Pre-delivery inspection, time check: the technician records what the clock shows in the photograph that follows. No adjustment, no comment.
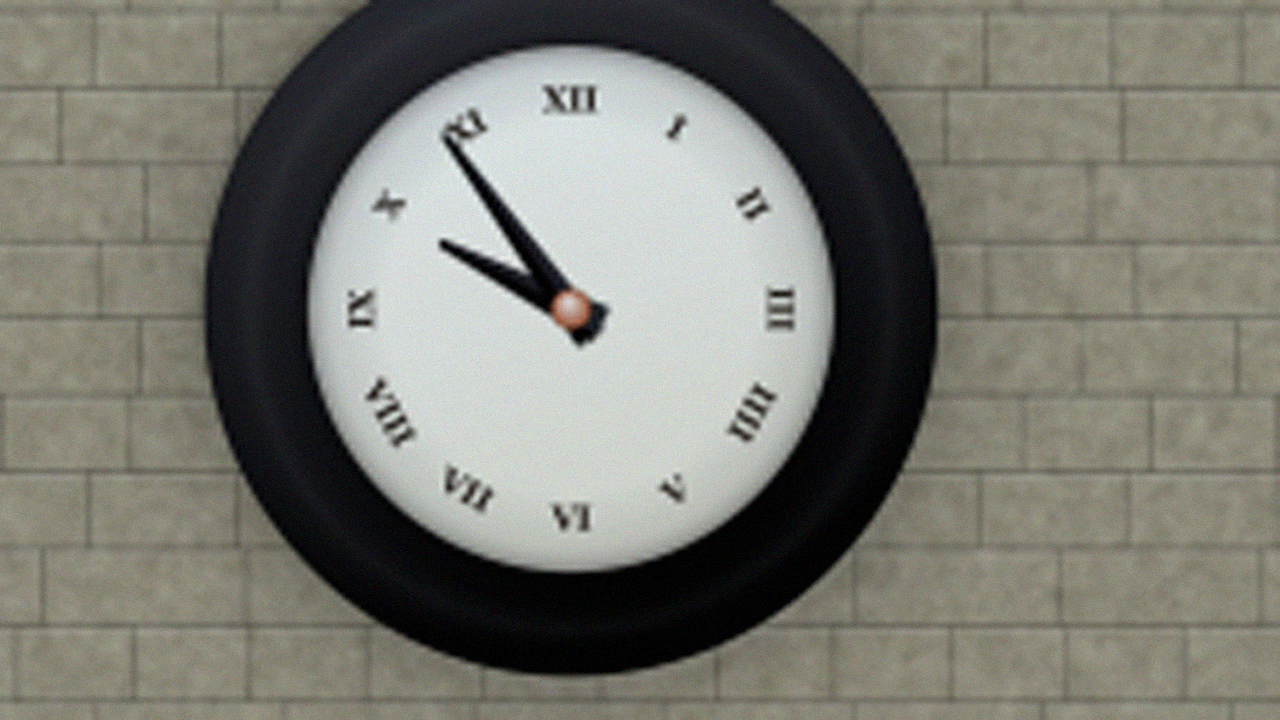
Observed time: 9:54
